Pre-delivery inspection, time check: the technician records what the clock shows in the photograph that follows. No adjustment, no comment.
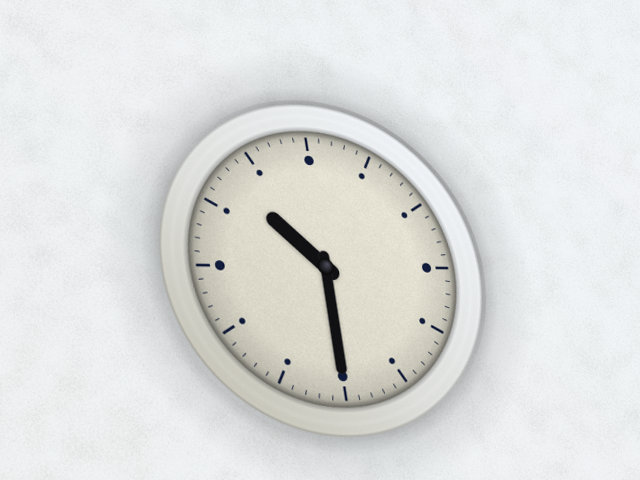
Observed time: 10:30
